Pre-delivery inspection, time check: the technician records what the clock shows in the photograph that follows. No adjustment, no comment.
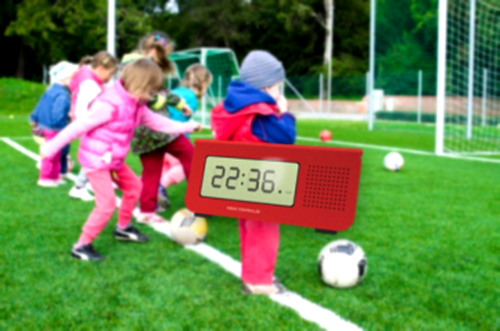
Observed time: 22:36
